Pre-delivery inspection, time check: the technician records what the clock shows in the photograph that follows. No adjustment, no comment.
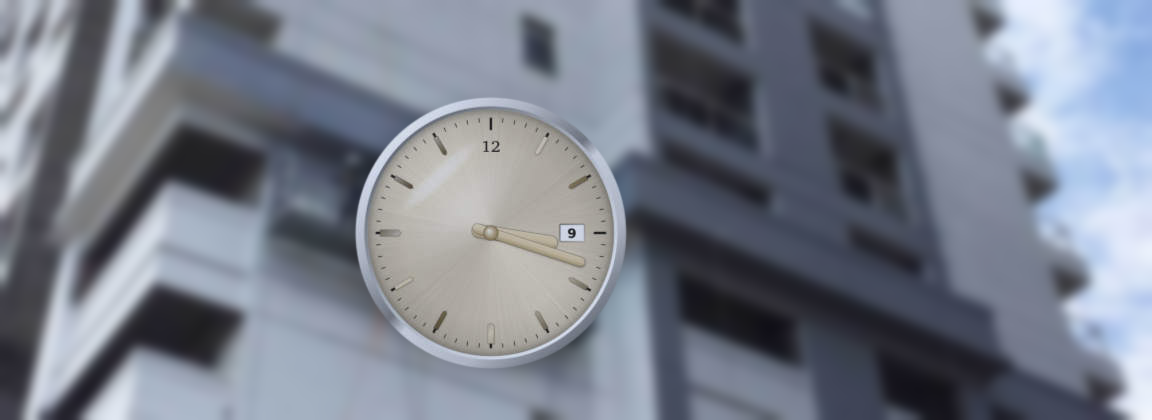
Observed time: 3:18
